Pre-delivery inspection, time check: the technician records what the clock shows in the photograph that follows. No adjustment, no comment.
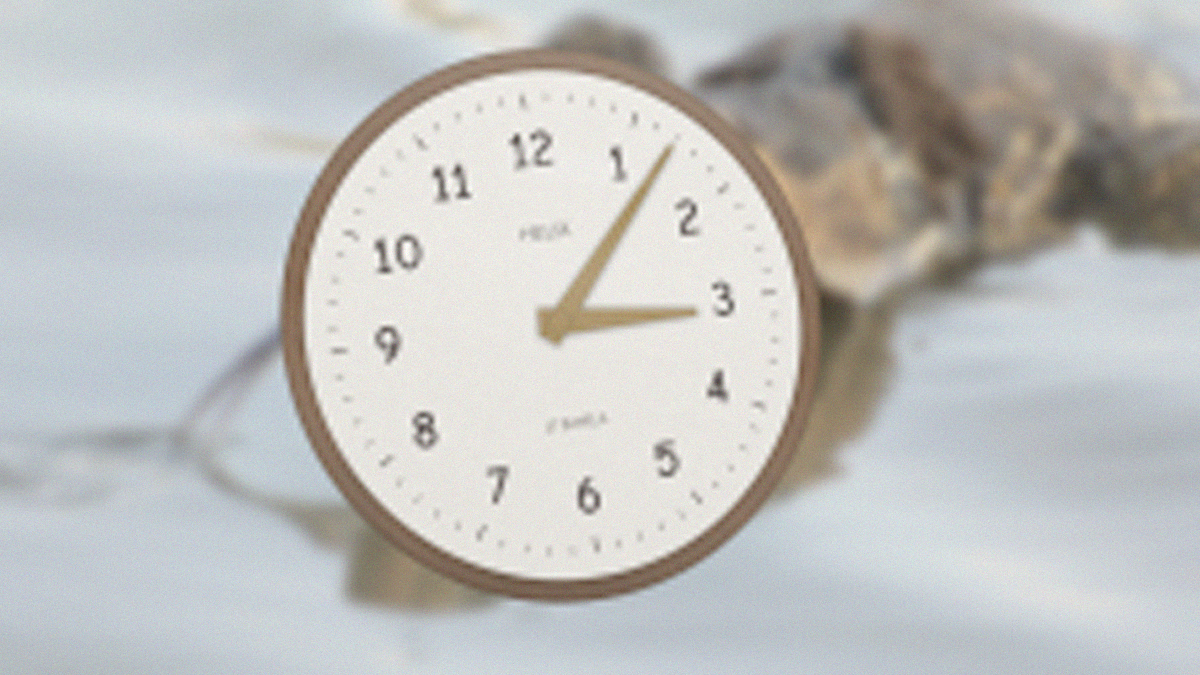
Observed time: 3:07
